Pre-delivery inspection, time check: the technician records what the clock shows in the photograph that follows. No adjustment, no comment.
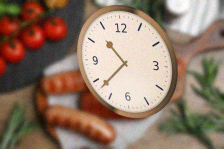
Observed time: 10:38
